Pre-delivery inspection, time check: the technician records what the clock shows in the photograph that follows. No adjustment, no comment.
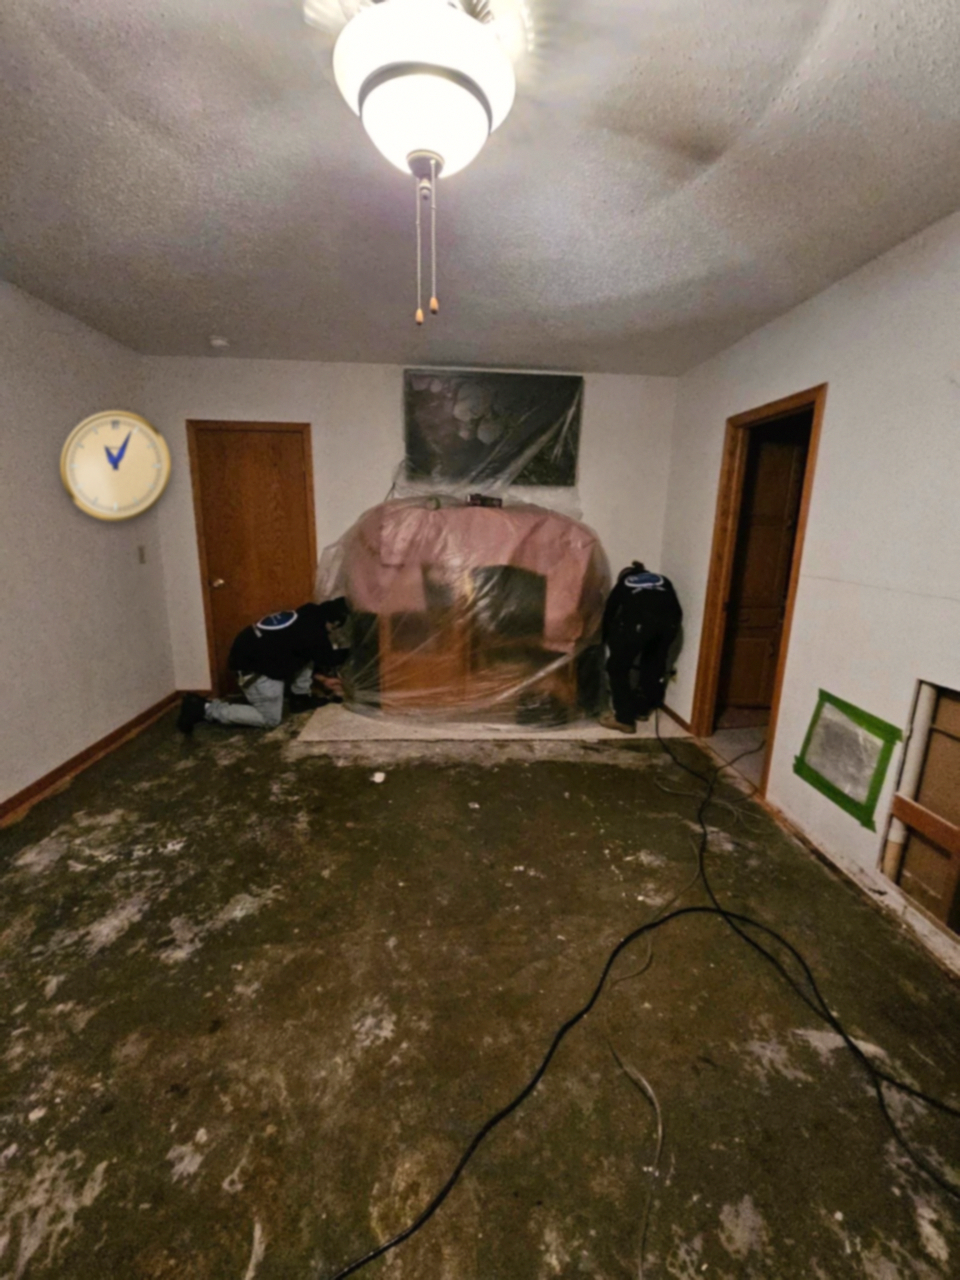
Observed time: 11:04
